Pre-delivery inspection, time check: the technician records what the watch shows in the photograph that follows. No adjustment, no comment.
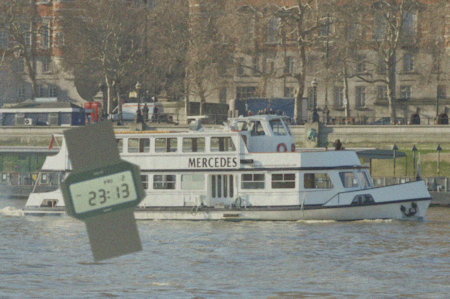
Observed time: 23:13
